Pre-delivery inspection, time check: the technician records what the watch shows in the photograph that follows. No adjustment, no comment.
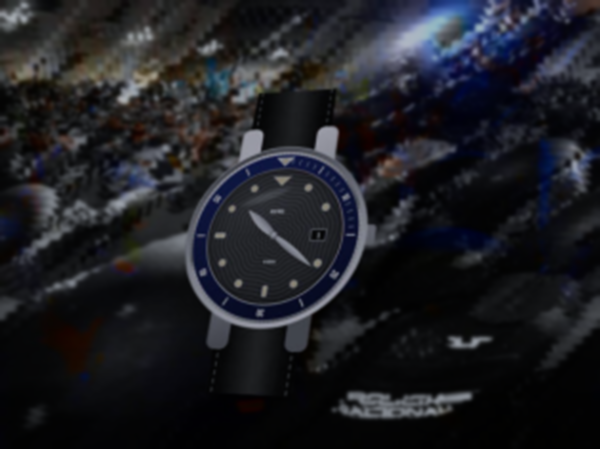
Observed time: 10:21
